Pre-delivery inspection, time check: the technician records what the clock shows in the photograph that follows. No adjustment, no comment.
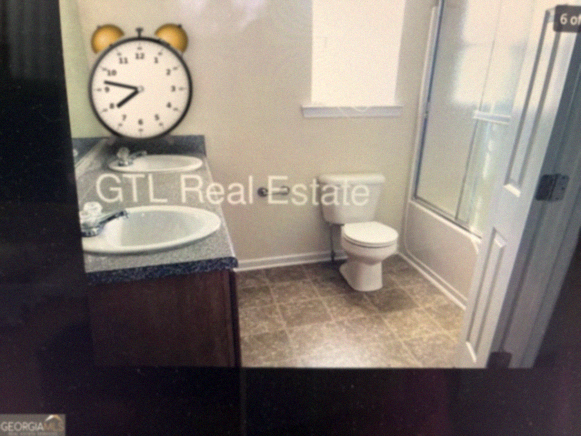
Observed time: 7:47
